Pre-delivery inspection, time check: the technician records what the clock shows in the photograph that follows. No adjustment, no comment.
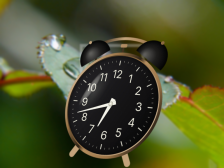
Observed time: 6:42
